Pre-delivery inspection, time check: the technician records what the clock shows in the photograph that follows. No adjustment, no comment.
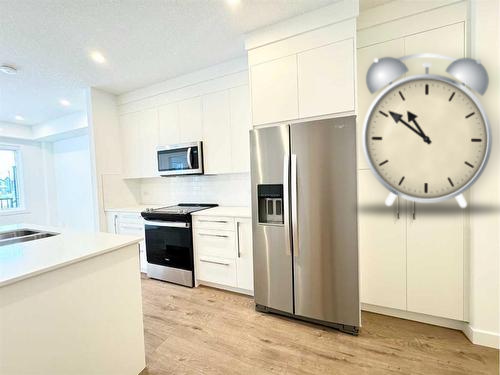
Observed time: 10:51
